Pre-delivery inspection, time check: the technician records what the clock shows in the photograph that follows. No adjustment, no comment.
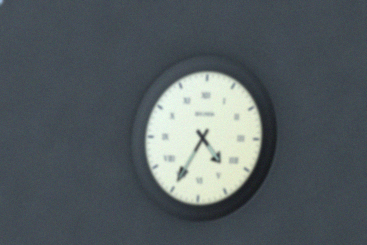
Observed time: 4:35
